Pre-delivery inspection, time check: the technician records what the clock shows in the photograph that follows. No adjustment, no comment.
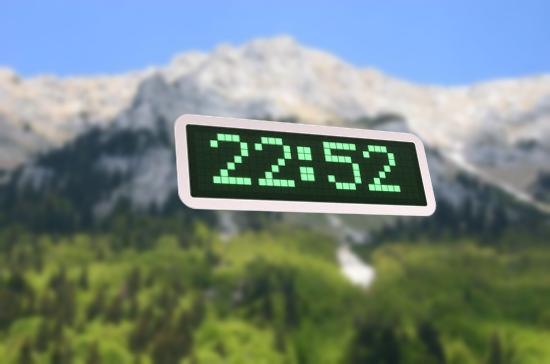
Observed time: 22:52
